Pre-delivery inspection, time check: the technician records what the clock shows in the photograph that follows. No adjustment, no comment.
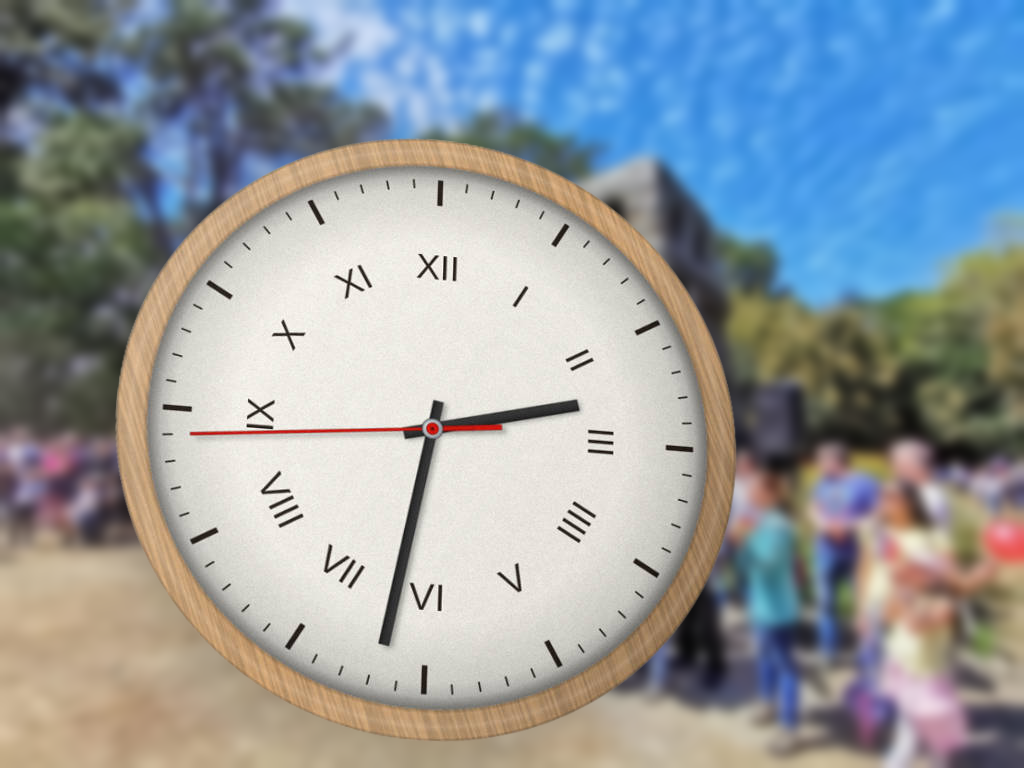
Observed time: 2:31:44
